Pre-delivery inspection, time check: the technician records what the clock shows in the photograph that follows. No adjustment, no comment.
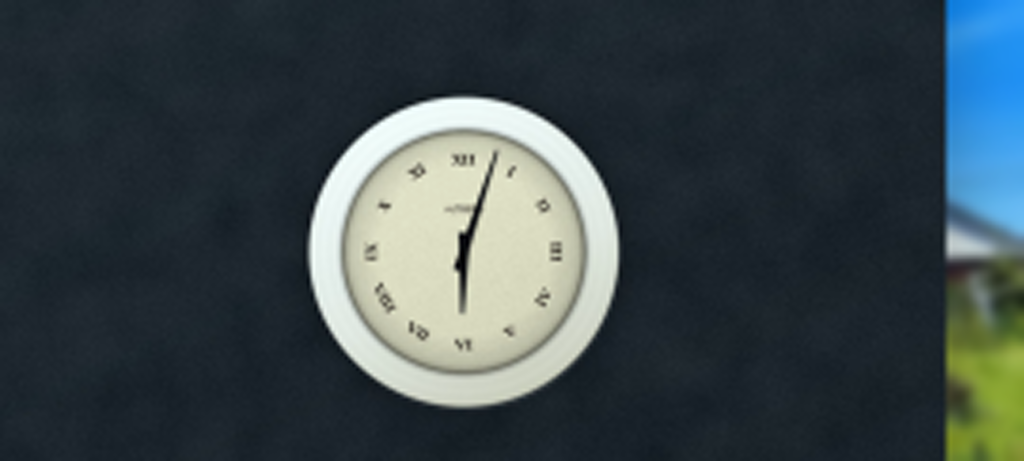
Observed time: 6:03
